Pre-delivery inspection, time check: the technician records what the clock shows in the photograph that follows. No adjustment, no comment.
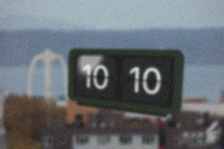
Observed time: 10:10
